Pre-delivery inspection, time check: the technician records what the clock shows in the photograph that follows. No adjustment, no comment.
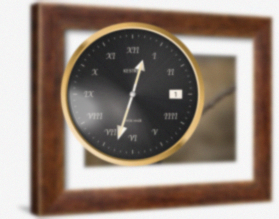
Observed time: 12:33
